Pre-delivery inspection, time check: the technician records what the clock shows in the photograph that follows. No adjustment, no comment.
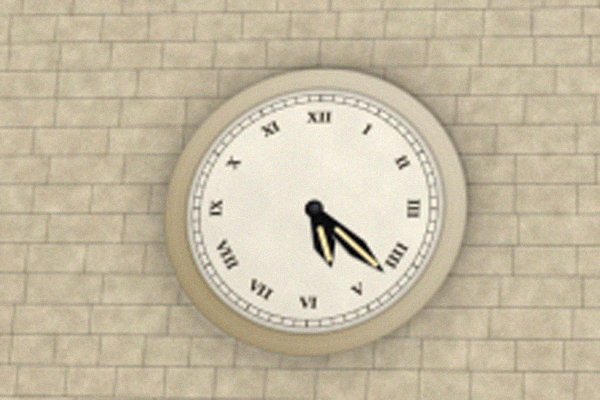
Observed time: 5:22
